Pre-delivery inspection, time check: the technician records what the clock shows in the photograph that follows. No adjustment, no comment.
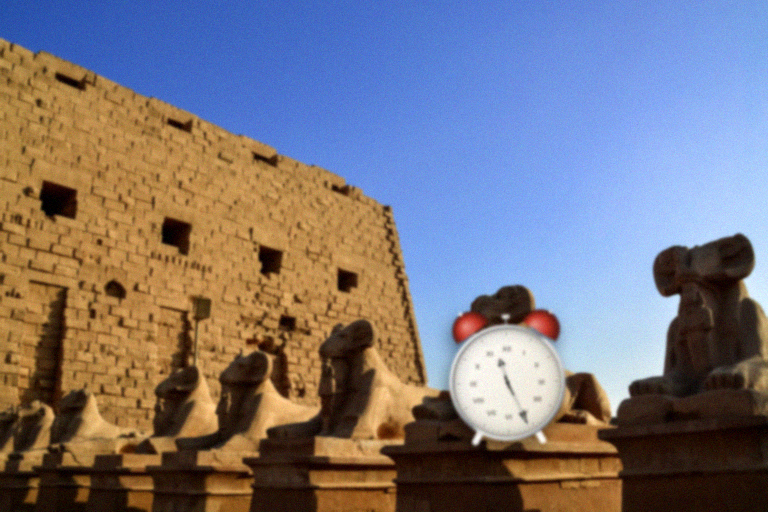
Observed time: 11:26
